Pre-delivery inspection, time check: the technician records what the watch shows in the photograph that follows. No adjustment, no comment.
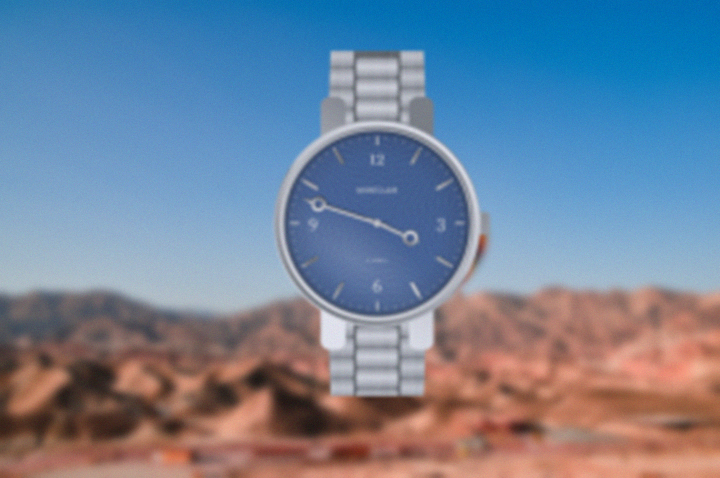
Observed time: 3:48
